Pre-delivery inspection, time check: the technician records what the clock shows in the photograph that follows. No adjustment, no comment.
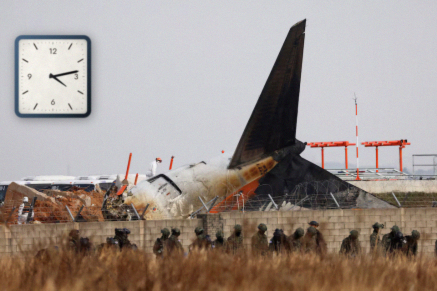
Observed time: 4:13
